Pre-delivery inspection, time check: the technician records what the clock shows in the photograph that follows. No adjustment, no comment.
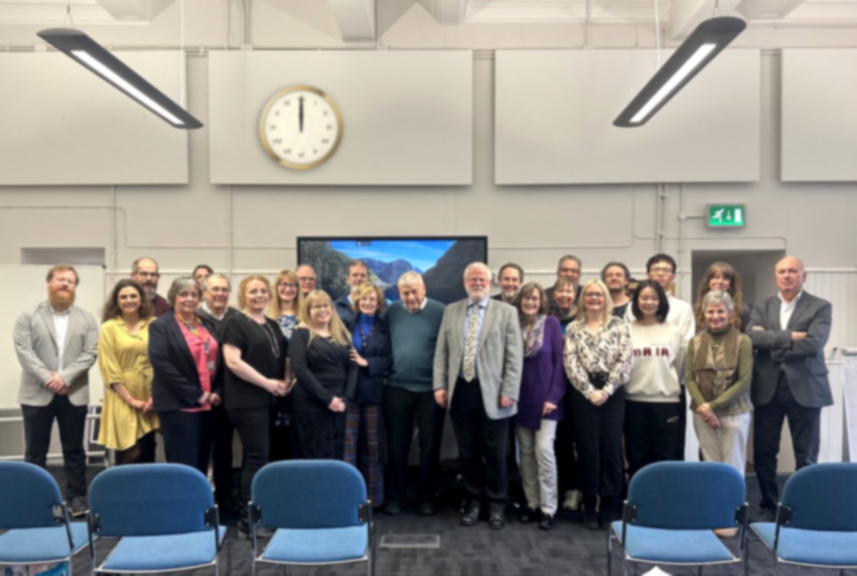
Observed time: 12:00
